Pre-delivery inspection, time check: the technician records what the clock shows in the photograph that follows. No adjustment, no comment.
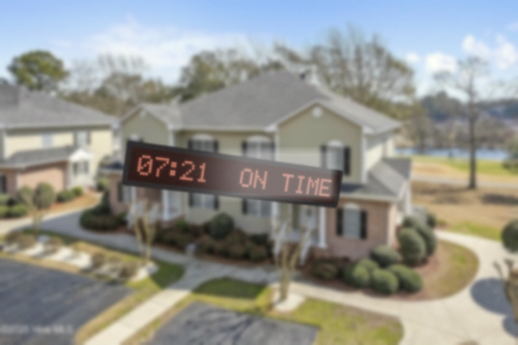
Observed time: 7:21
